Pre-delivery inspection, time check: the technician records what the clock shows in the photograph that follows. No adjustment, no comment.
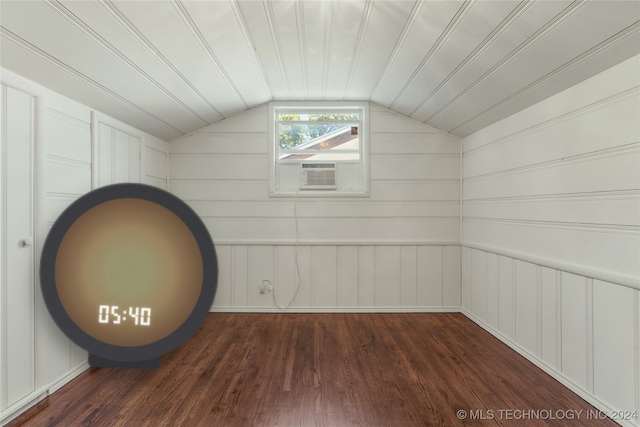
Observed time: 5:40
